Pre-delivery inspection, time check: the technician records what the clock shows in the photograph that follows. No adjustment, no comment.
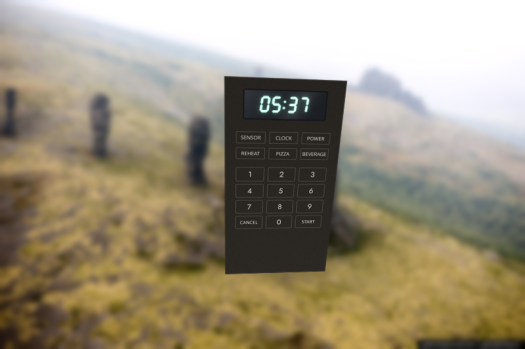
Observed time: 5:37
